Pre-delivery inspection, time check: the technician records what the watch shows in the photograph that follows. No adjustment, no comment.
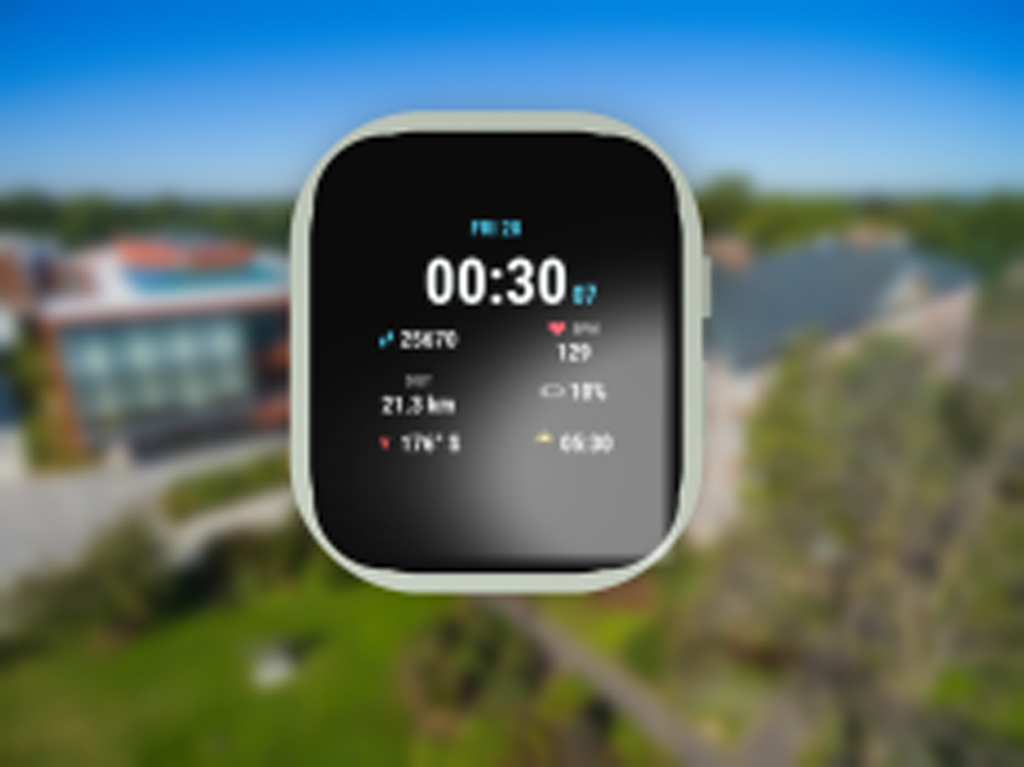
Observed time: 0:30
